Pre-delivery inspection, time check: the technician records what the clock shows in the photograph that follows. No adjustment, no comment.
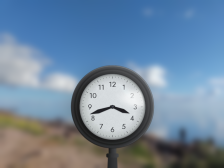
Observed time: 3:42
